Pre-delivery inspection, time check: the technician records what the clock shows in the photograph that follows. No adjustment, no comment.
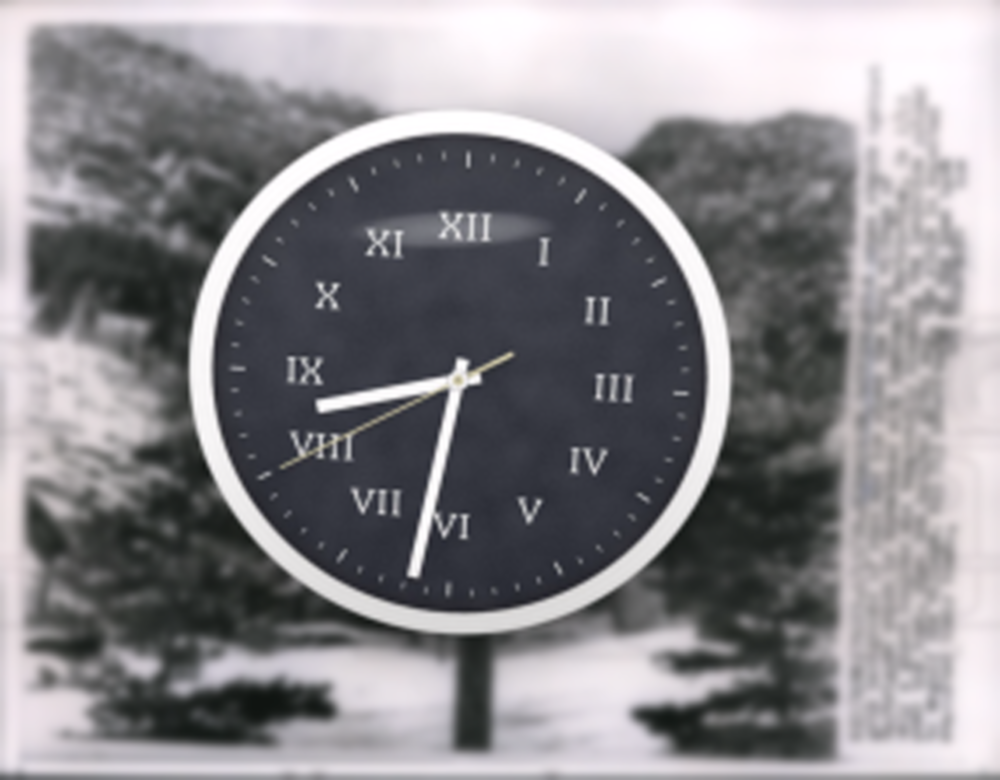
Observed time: 8:31:40
